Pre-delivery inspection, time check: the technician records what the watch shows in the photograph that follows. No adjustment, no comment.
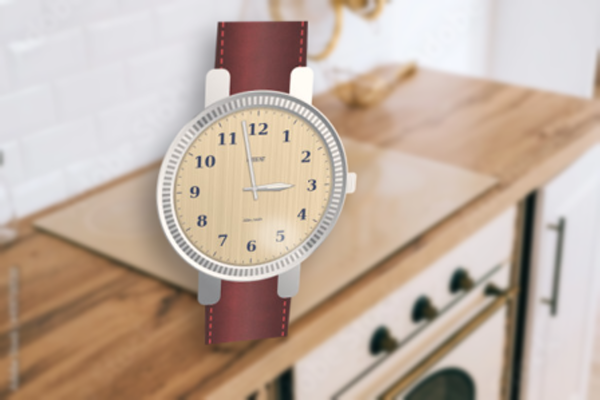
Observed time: 2:58
